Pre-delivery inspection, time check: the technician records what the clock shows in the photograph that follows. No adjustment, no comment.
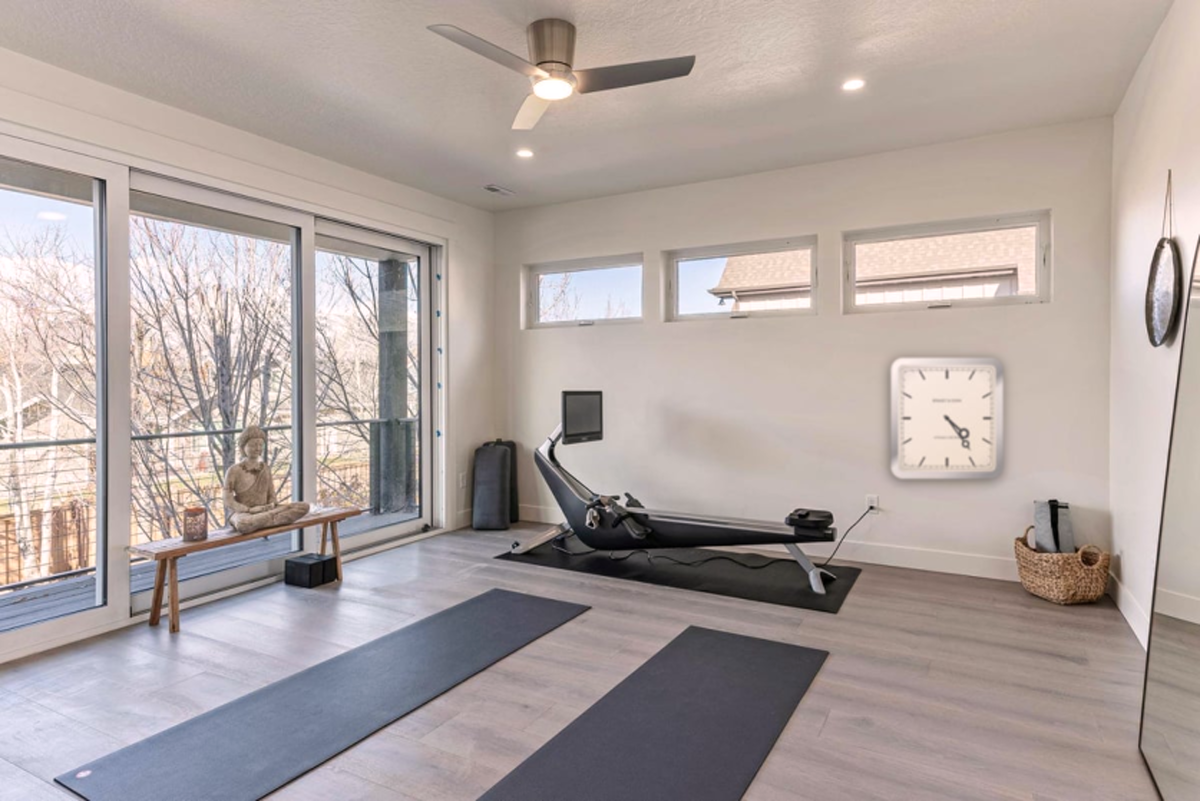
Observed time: 4:24
